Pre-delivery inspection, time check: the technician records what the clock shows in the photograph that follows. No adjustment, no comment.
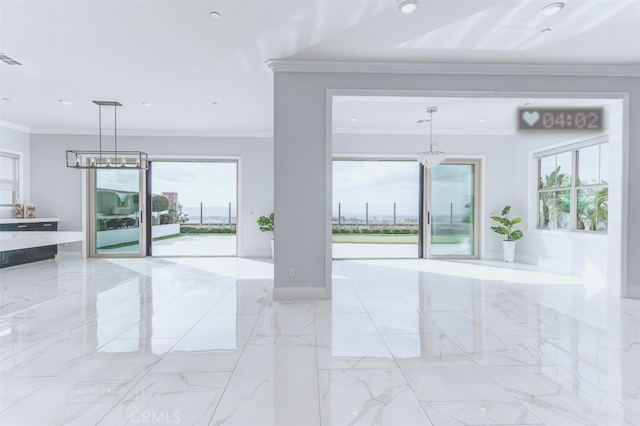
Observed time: 4:02
